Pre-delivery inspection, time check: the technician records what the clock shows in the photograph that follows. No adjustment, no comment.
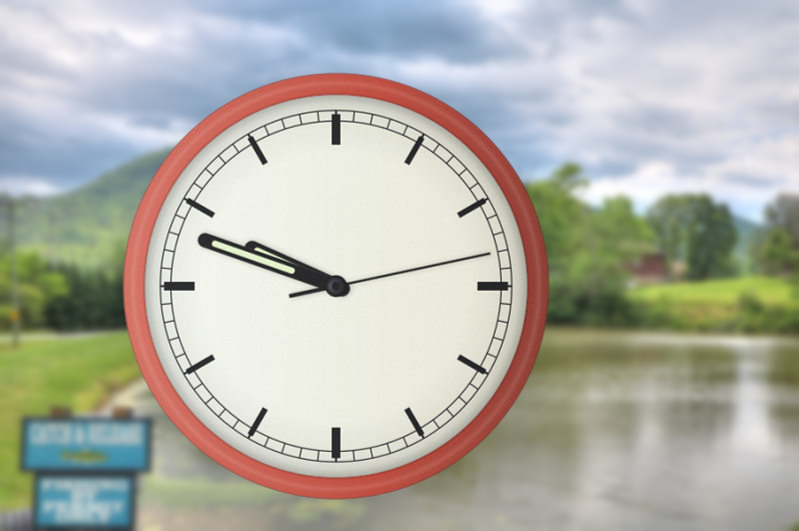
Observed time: 9:48:13
